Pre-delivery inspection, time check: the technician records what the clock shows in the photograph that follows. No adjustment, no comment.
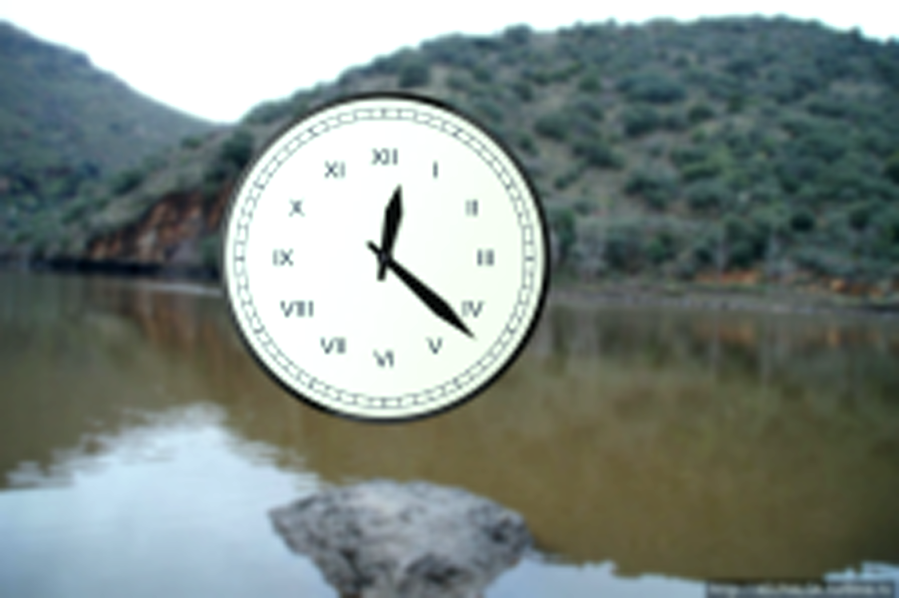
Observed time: 12:22
